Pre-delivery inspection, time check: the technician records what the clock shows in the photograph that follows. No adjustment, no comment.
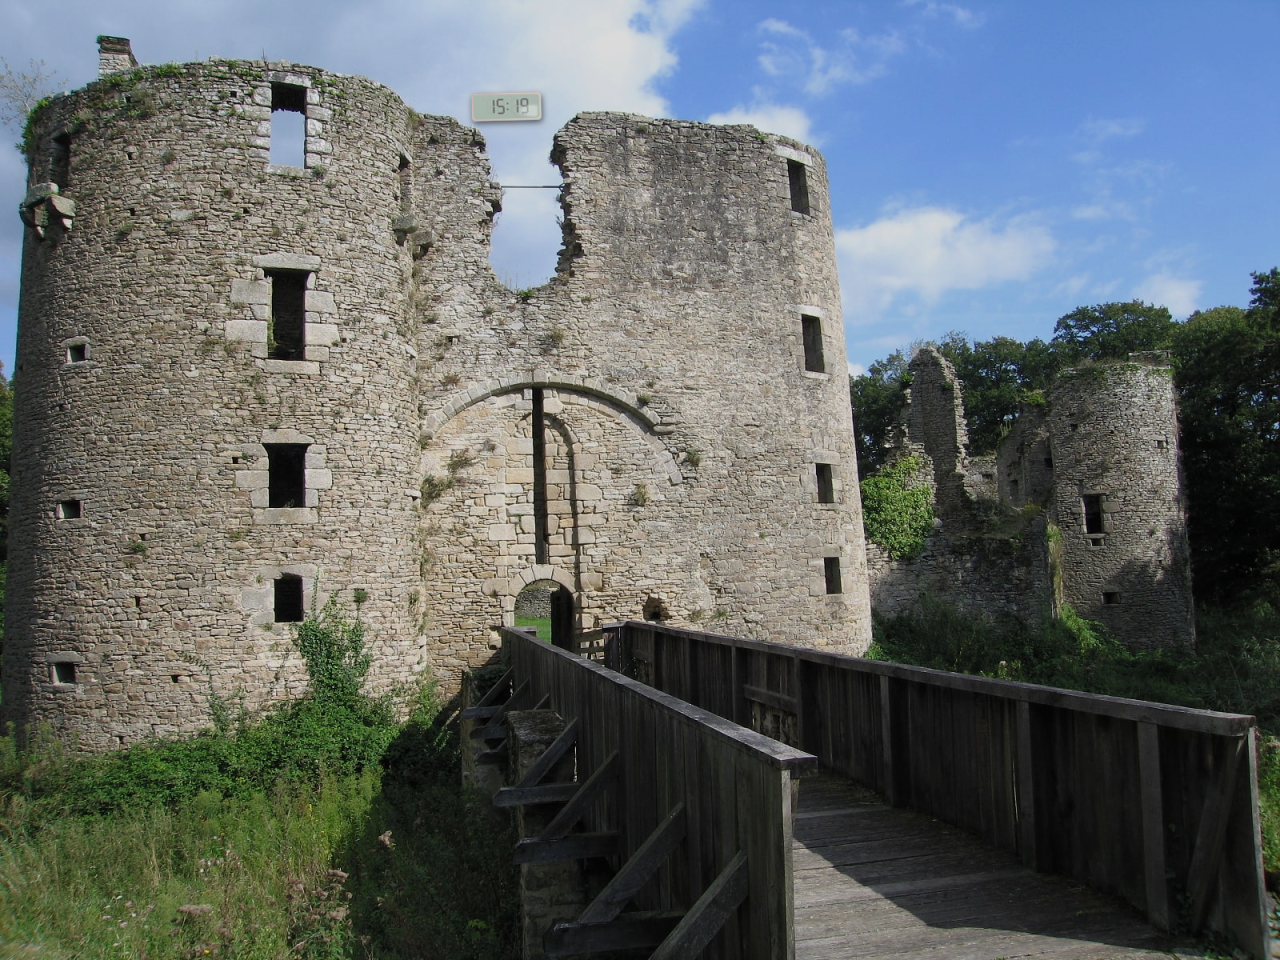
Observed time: 15:19
